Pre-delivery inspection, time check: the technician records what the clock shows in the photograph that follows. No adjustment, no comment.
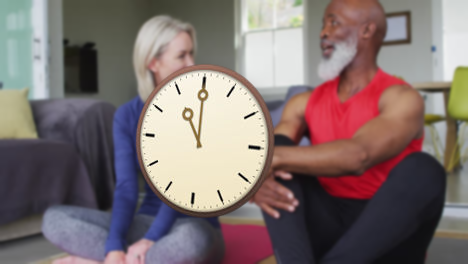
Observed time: 11:00
